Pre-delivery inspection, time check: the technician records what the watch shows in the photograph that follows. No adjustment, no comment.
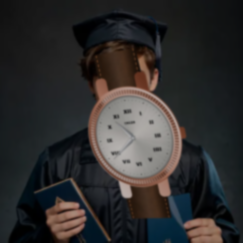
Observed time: 10:39
